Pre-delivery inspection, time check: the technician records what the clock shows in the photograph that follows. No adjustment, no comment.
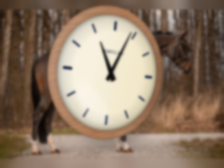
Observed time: 11:04
